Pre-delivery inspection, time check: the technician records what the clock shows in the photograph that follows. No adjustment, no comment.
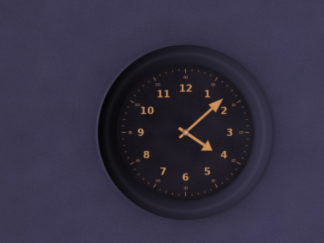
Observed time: 4:08
